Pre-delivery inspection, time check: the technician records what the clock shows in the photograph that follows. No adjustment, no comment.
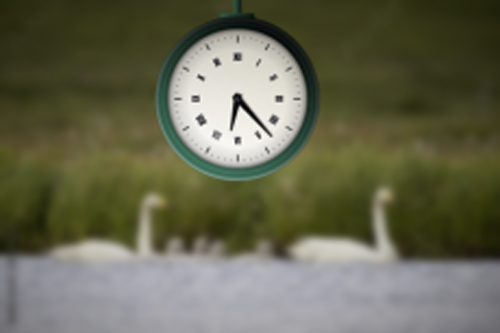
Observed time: 6:23
